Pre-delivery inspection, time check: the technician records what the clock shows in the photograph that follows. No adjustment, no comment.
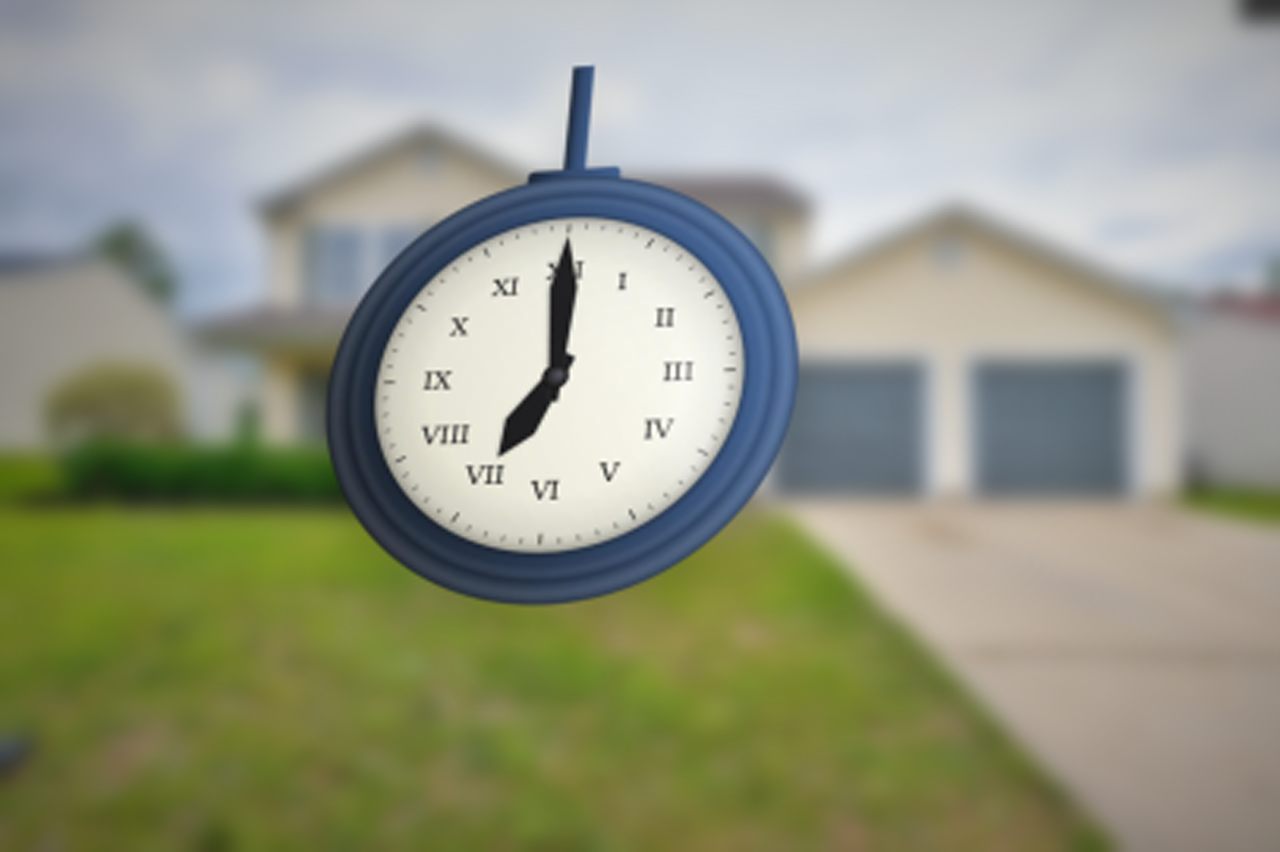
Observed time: 7:00
